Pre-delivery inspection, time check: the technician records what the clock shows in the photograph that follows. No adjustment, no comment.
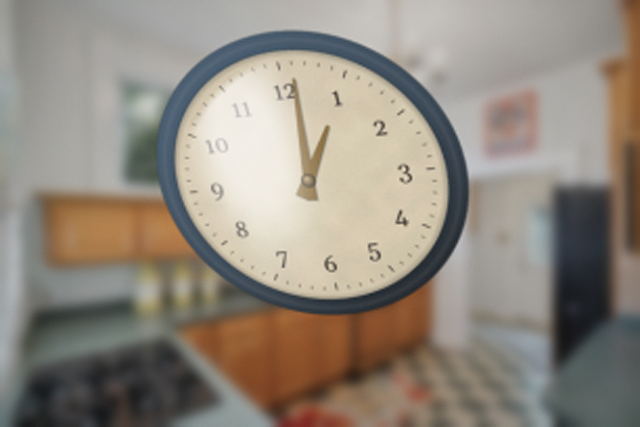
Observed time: 1:01
